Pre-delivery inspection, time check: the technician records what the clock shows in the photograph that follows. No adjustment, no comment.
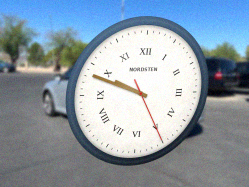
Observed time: 9:48:25
